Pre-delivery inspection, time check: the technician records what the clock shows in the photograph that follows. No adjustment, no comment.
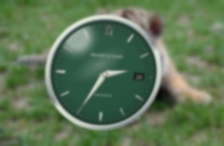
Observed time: 2:35
